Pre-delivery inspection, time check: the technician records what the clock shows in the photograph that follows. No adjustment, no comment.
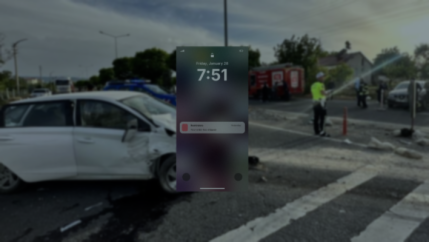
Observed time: 7:51
